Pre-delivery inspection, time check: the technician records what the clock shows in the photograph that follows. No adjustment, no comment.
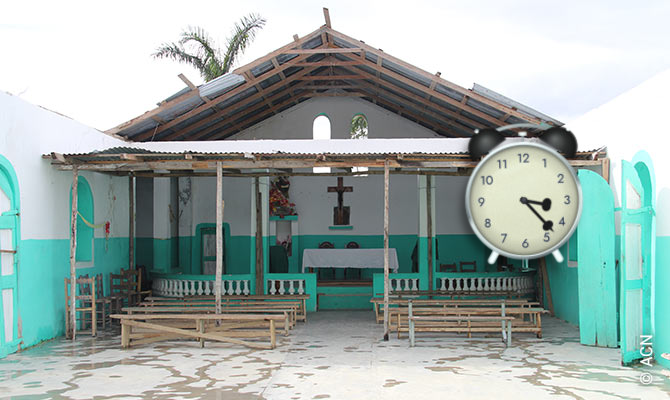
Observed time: 3:23
